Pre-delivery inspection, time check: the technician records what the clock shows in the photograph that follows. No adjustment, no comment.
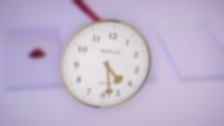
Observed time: 4:28
